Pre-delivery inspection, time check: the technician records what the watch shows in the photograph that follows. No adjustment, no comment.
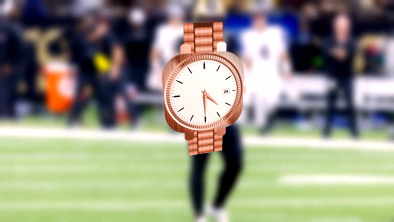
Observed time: 4:30
